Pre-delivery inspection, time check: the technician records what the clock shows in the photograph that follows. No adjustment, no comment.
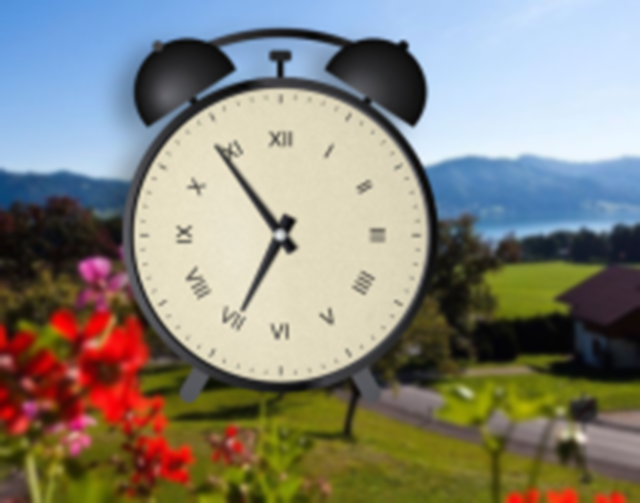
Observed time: 6:54
